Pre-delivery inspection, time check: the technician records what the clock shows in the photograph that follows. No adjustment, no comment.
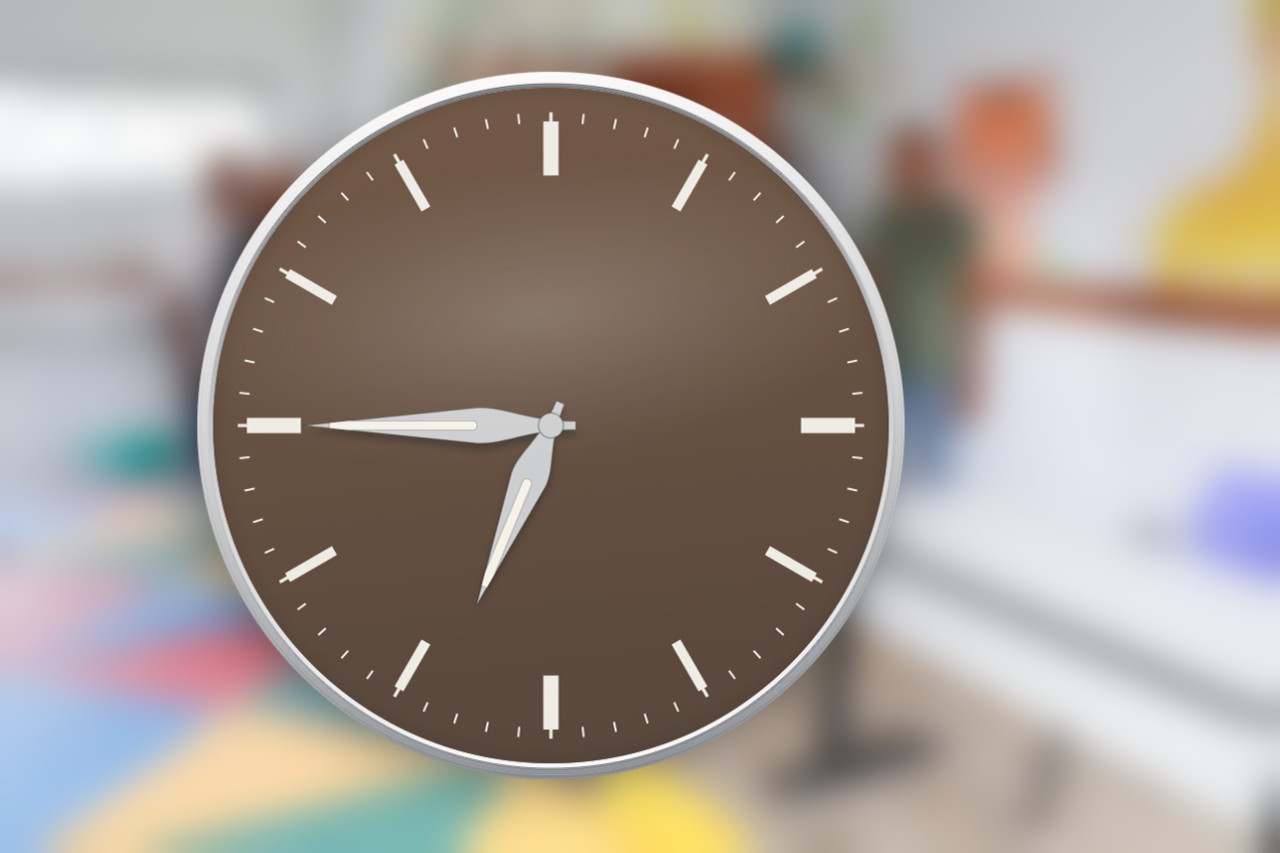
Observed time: 6:45
